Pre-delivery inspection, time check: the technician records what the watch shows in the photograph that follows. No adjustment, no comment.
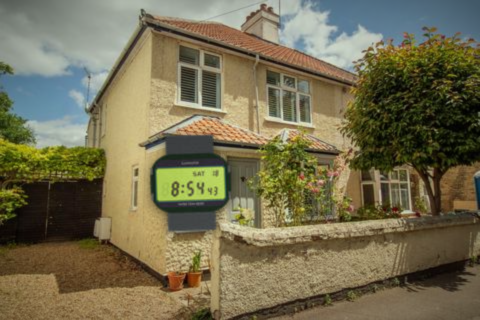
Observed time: 8:54
